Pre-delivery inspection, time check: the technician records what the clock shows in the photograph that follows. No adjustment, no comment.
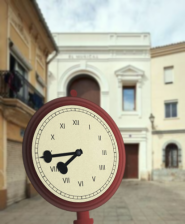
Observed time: 7:44
